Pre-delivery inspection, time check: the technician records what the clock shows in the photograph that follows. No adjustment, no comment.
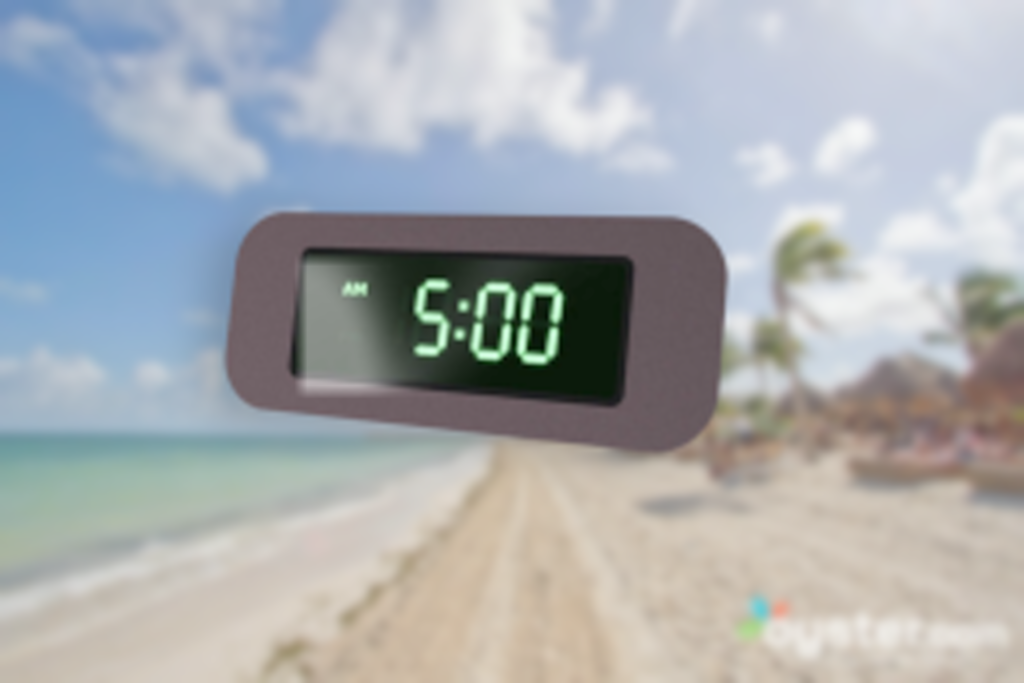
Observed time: 5:00
